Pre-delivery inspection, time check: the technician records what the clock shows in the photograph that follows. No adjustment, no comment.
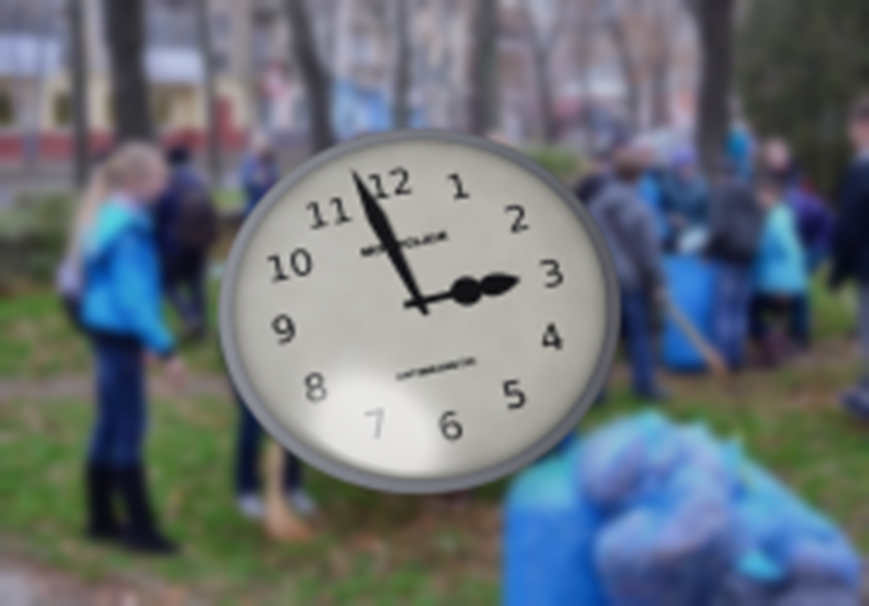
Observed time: 2:58
